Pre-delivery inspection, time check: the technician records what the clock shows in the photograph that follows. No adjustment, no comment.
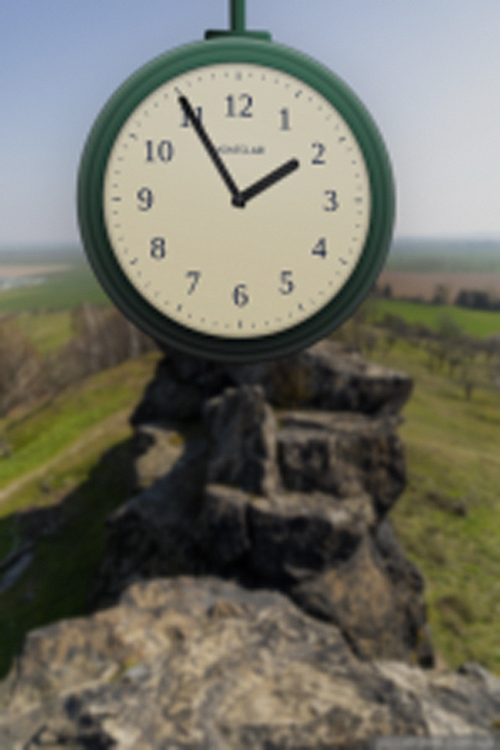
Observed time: 1:55
